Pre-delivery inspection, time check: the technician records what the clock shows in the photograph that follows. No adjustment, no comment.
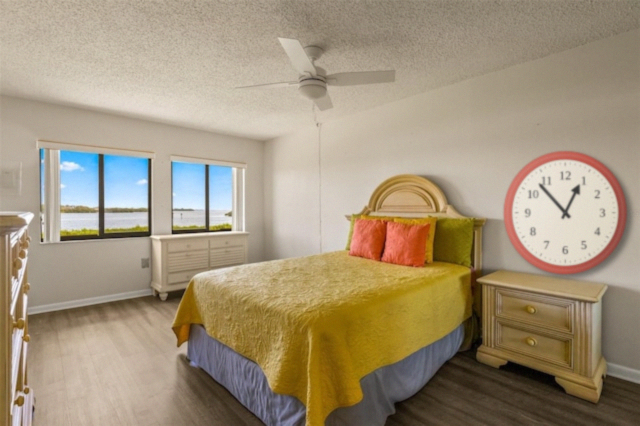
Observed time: 12:53
